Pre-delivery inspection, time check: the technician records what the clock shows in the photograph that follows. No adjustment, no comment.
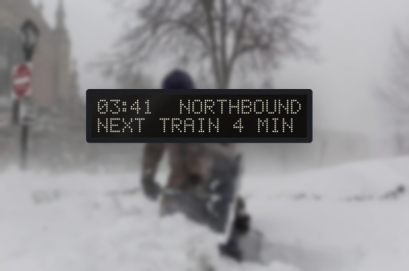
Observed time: 3:41
